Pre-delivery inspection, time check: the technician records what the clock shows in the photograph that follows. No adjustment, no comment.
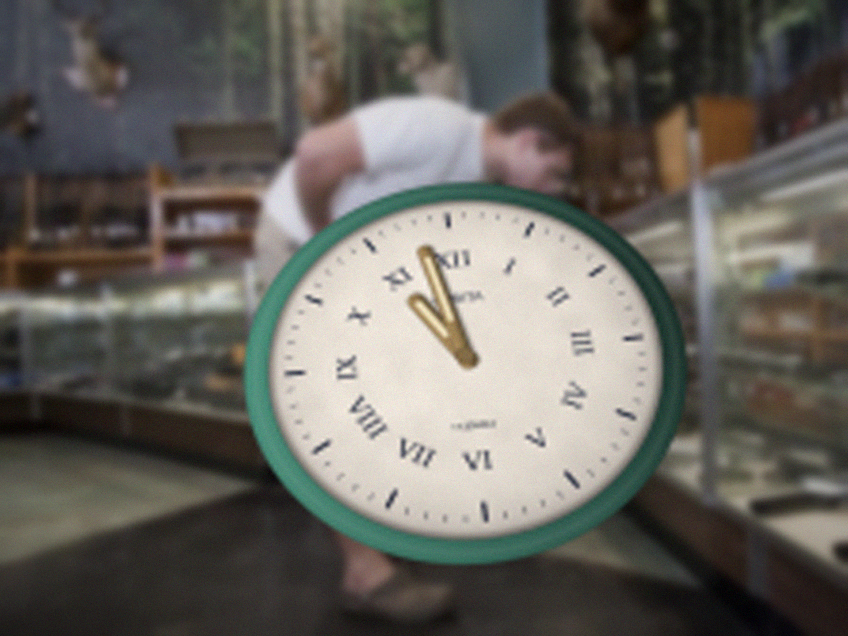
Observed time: 10:58
